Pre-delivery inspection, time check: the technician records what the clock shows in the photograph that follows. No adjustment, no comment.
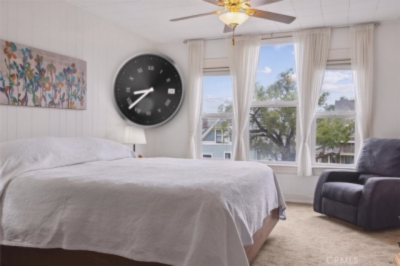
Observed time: 8:38
